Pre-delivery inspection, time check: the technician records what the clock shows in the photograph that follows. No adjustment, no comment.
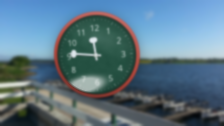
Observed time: 11:46
